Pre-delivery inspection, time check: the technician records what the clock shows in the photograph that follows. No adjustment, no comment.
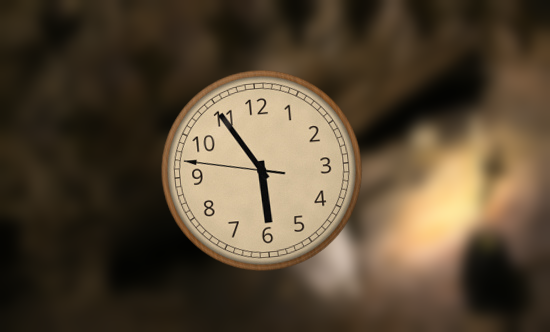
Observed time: 5:54:47
